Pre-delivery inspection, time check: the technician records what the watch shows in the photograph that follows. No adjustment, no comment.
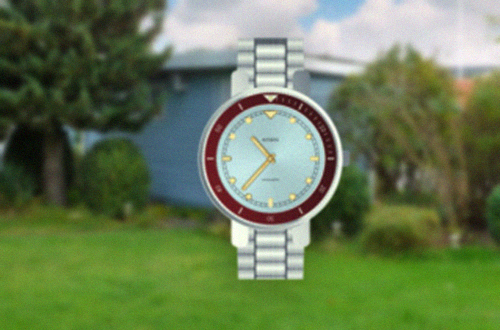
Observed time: 10:37
